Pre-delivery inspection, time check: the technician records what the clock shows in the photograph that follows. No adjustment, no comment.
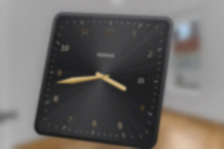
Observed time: 3:43
